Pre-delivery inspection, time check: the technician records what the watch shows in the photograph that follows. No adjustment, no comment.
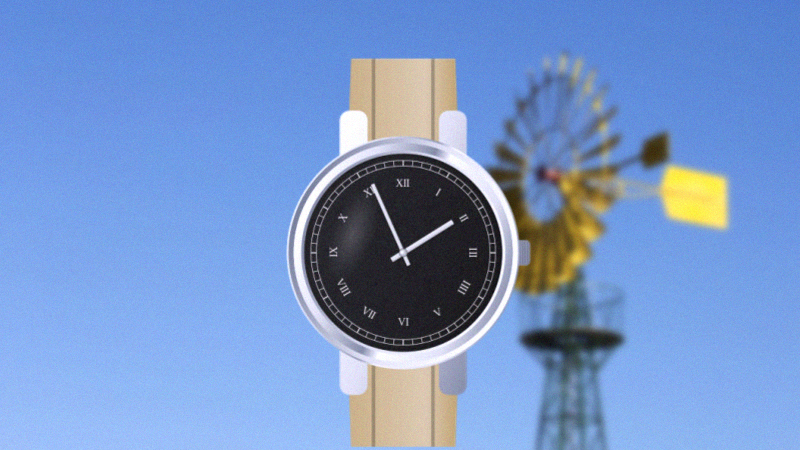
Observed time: 1:56
